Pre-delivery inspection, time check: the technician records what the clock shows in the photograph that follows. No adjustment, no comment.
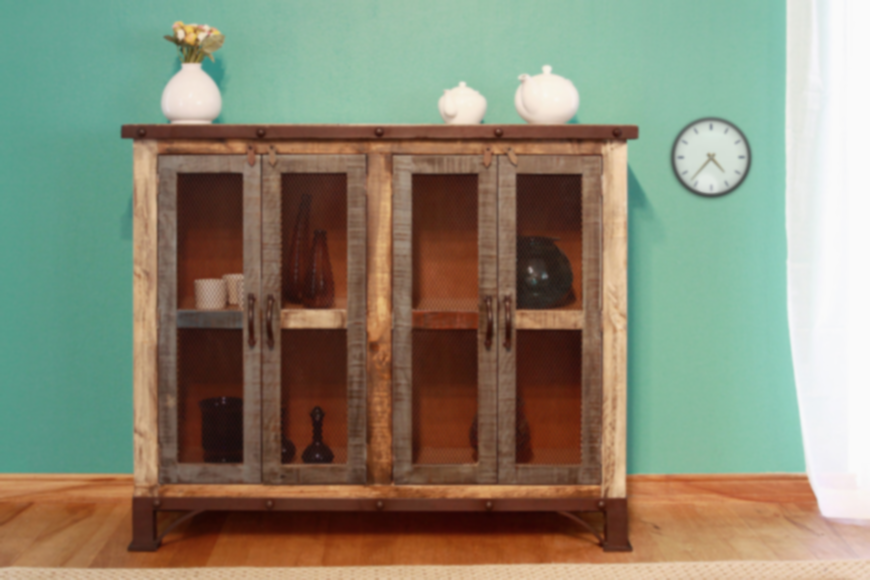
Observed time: 4:37
